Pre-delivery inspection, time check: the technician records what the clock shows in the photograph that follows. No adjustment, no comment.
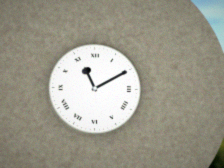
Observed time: 11:10
